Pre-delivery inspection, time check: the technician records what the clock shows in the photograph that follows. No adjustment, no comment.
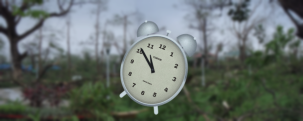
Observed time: 10:51
